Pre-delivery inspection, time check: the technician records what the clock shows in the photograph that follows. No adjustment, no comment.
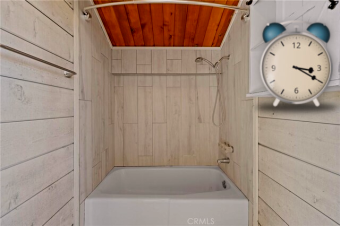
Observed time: 3:20
